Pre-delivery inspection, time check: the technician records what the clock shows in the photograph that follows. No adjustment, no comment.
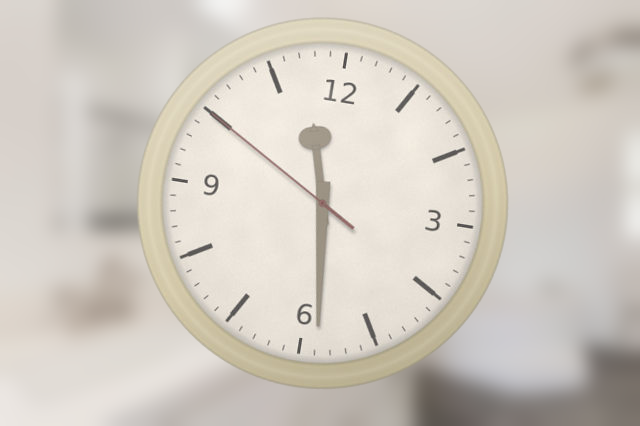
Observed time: 11:28:50
